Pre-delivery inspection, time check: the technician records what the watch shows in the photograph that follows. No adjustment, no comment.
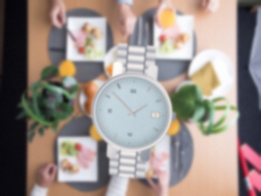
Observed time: 1:52
